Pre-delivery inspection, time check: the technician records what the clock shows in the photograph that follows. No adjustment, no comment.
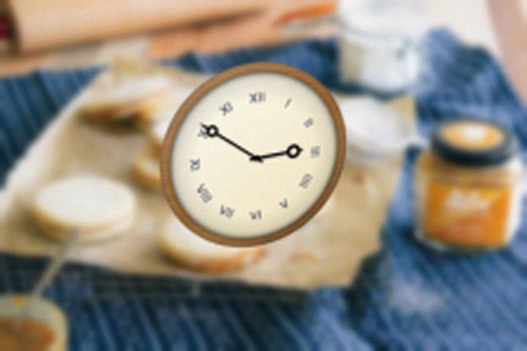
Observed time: 2:51
